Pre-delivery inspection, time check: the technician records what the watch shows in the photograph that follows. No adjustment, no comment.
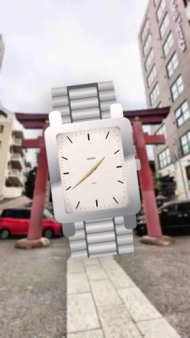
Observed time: 1:39
